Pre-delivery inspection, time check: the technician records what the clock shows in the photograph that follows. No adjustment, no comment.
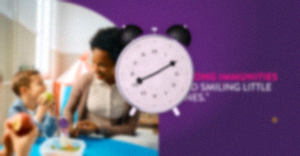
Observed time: 8:10
